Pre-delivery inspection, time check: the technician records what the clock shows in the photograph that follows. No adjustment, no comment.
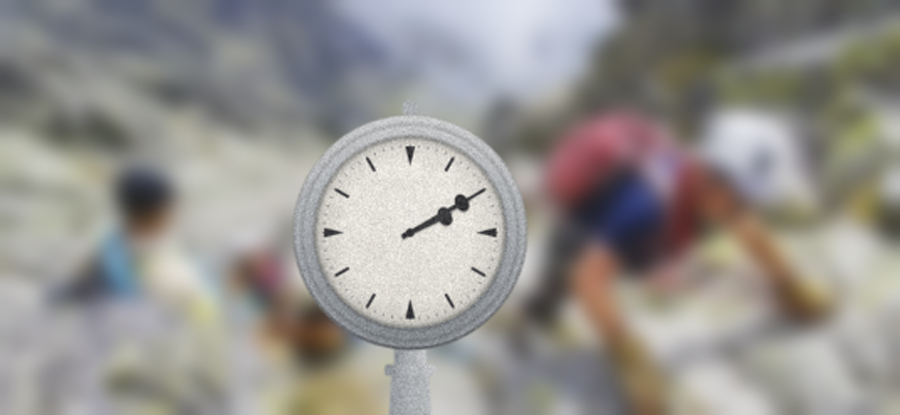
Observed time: 2:10
